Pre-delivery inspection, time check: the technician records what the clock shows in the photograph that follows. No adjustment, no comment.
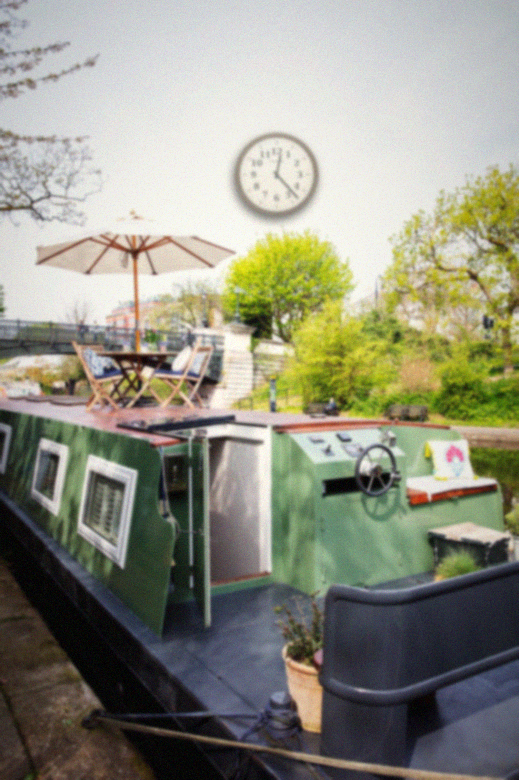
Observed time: 12:23
